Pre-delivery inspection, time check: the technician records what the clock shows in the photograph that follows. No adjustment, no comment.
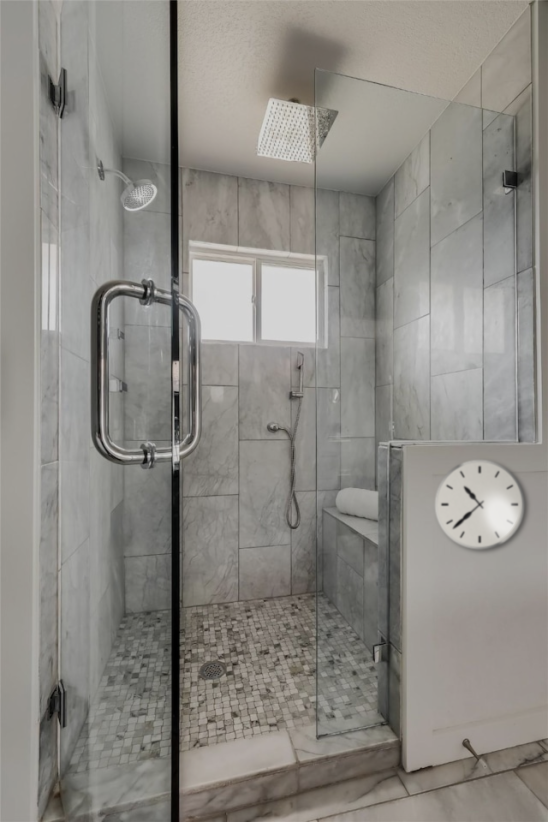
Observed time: 10:38
